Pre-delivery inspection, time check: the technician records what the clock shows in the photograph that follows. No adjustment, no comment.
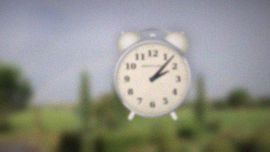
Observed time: 2:07
